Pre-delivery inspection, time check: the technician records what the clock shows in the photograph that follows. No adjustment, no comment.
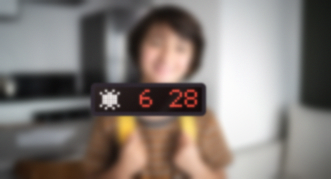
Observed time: 6:28
